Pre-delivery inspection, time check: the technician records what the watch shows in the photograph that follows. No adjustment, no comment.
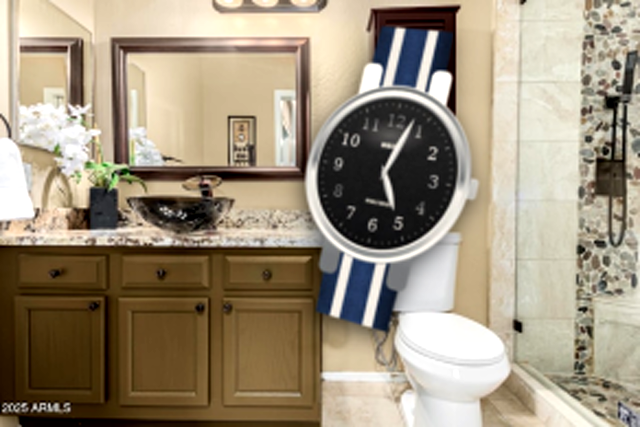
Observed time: 5:03
